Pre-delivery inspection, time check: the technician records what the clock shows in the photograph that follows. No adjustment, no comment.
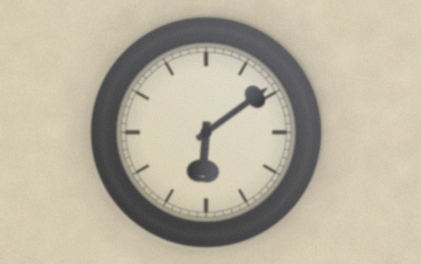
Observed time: 6:09
